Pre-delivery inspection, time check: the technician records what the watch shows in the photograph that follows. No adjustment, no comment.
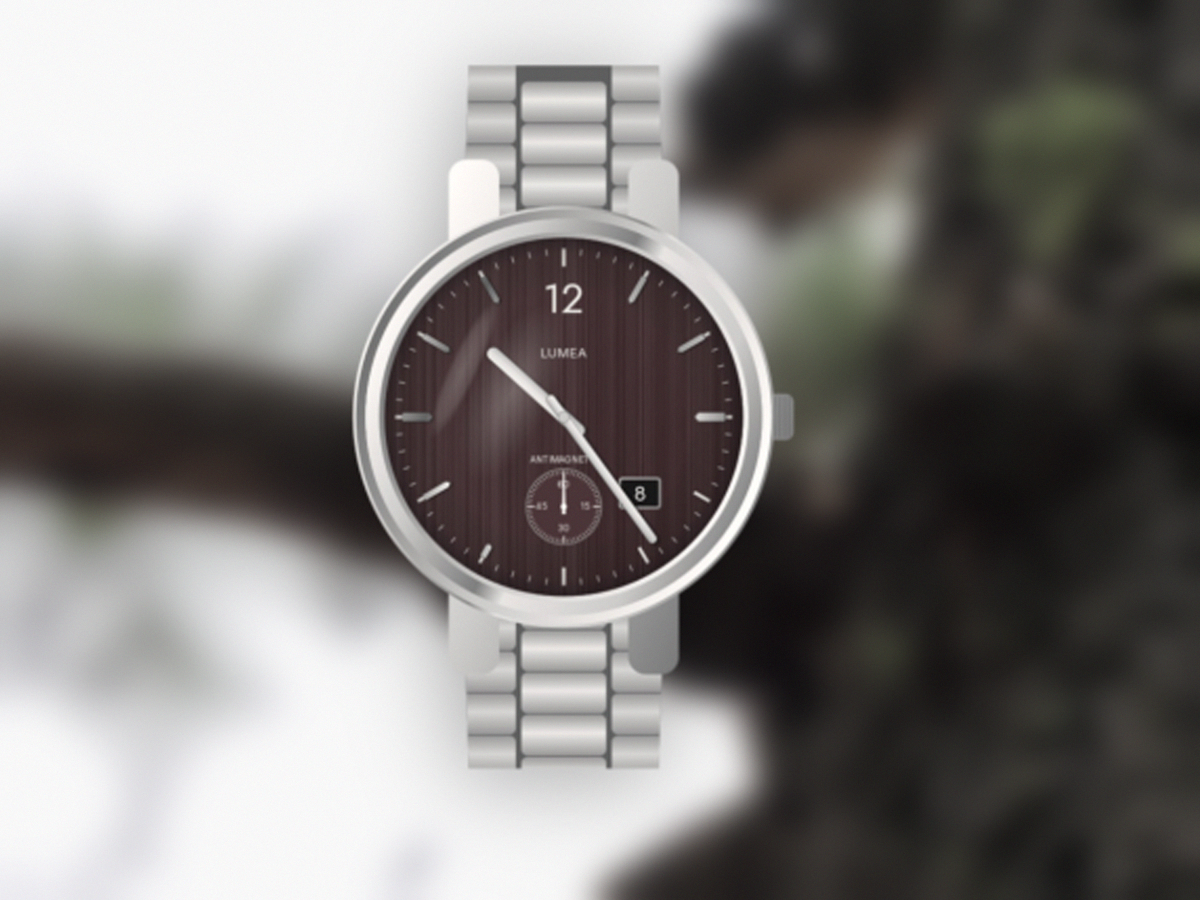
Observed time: 10:24
